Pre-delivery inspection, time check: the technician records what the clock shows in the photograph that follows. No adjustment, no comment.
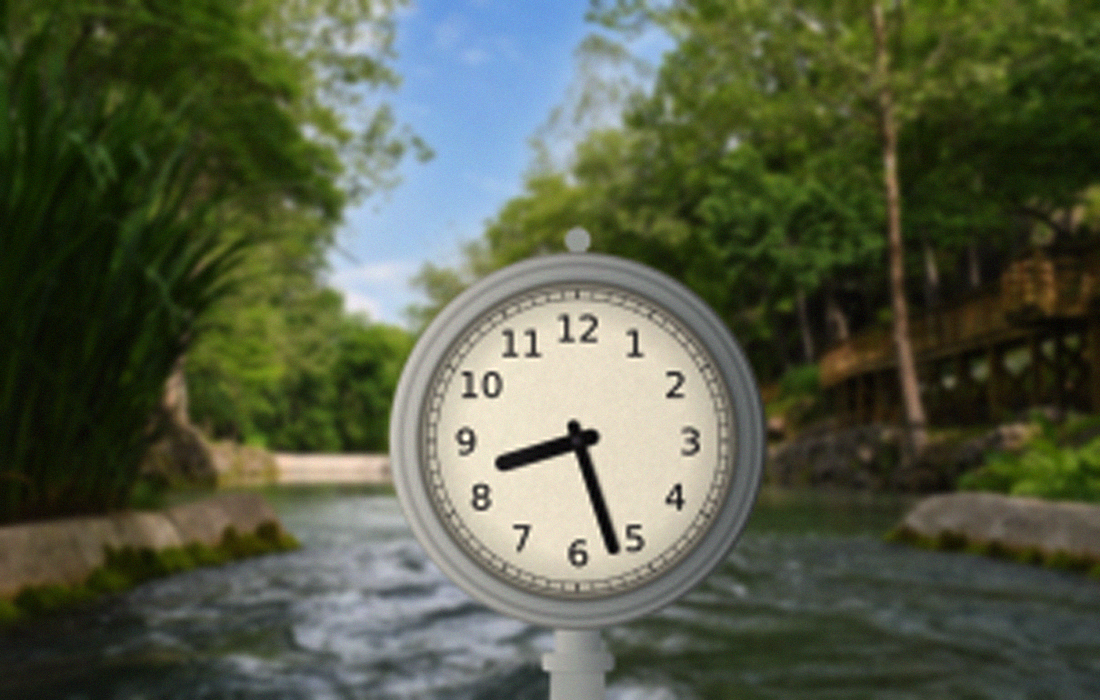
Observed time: 8:27
